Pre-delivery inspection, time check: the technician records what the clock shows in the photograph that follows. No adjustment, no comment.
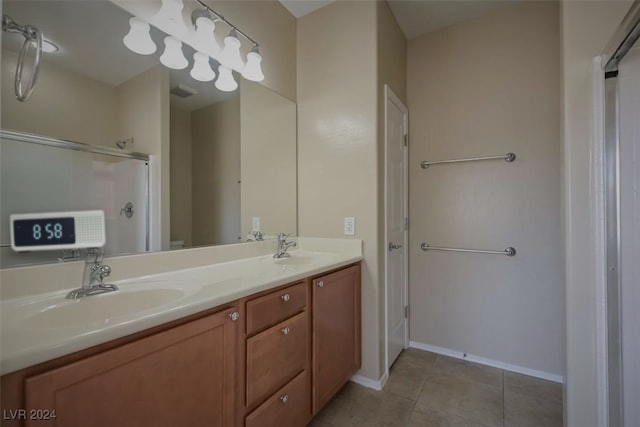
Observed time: 8:58
